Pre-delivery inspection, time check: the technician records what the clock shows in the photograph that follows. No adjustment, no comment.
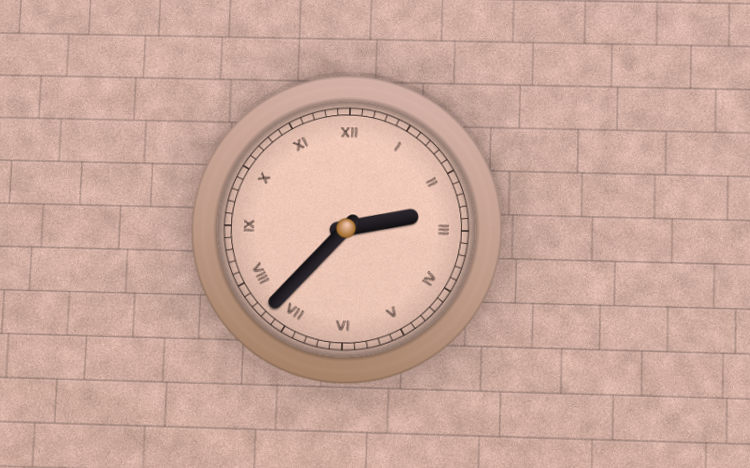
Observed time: 2:37
